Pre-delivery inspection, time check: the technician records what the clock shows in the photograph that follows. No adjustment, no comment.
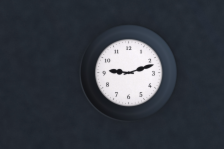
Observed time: 9:12
